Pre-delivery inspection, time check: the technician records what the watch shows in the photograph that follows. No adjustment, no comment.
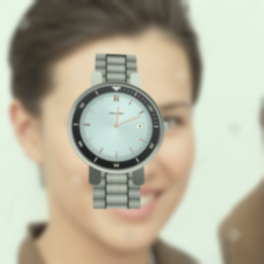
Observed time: 12:11
